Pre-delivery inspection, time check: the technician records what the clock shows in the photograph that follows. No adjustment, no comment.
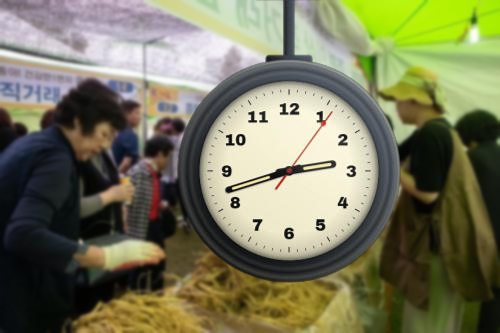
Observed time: 2:42:06
